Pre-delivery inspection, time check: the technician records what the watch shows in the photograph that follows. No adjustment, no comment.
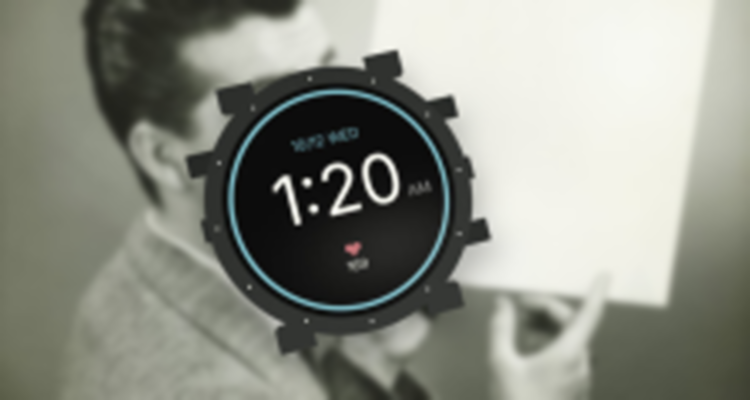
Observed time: 1:20
